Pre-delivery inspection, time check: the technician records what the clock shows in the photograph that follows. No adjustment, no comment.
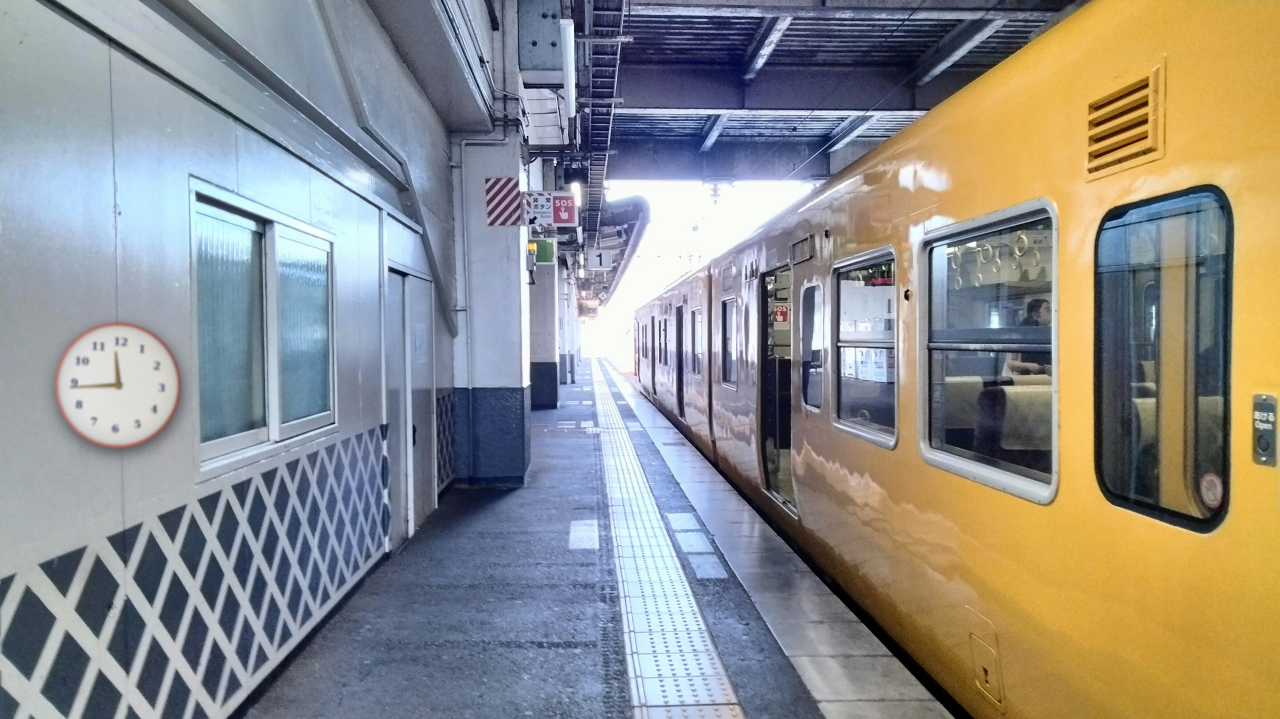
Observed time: 11:44
